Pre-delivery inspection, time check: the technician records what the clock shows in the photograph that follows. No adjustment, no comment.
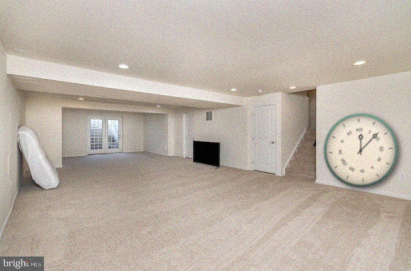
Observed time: 12:08
